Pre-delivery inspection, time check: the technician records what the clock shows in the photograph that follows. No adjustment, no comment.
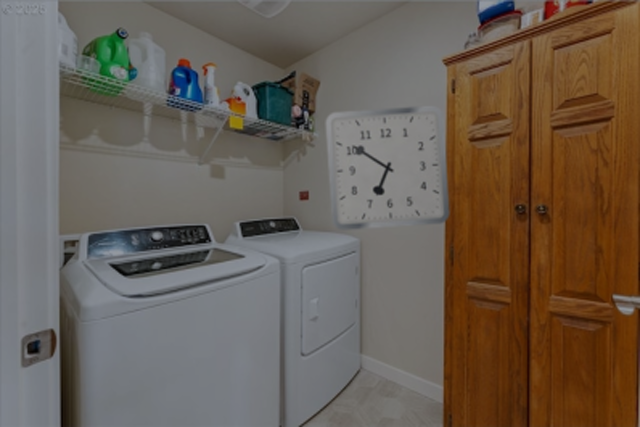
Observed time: 6:51
